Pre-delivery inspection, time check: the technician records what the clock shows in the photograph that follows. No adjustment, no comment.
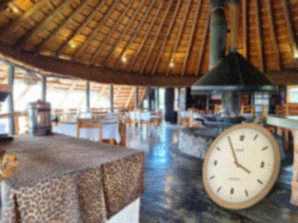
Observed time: 3:55
